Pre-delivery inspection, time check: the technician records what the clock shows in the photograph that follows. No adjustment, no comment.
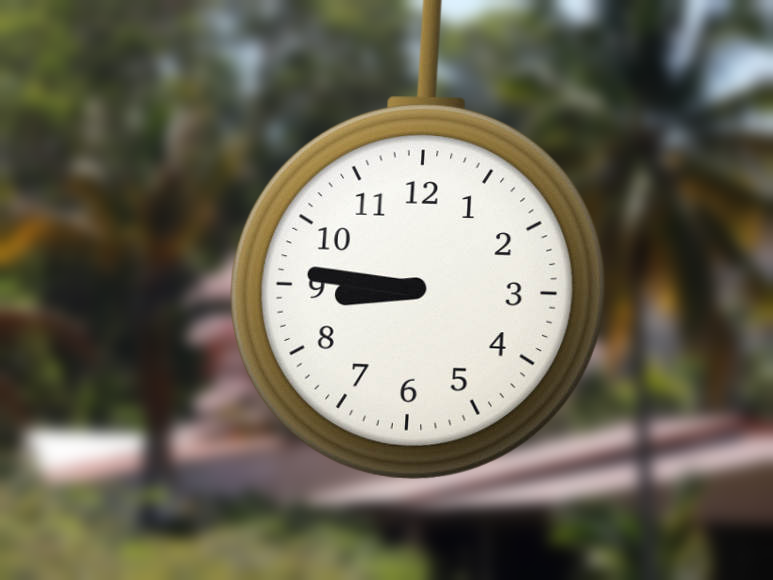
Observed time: 8:46
